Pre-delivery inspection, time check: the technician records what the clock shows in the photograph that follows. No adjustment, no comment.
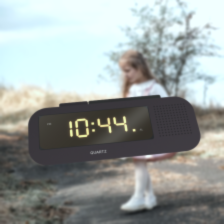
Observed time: 10:44
